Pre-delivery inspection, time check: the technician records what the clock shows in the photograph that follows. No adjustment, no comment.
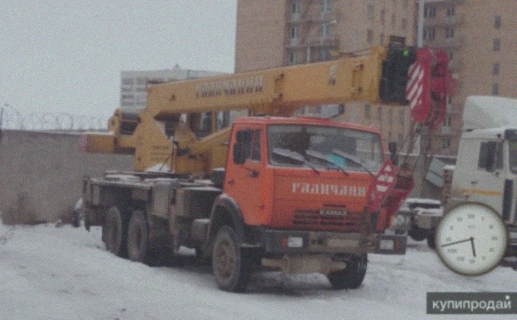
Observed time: 5:43
